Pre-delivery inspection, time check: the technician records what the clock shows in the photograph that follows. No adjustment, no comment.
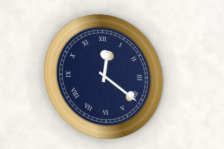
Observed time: 12:21
